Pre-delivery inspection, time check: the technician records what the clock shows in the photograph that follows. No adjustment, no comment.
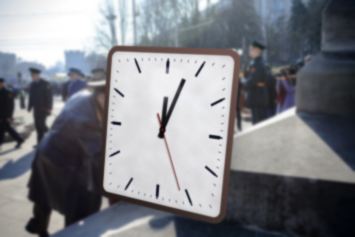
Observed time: 12:03:26
